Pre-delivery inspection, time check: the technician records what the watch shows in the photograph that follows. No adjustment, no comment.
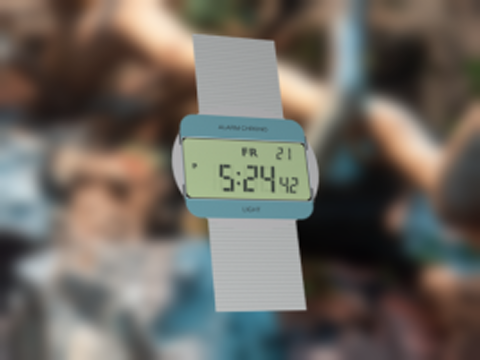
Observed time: 5:24:42
